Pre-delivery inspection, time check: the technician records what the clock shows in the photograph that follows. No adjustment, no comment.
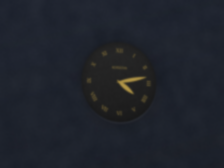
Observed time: 4:13
